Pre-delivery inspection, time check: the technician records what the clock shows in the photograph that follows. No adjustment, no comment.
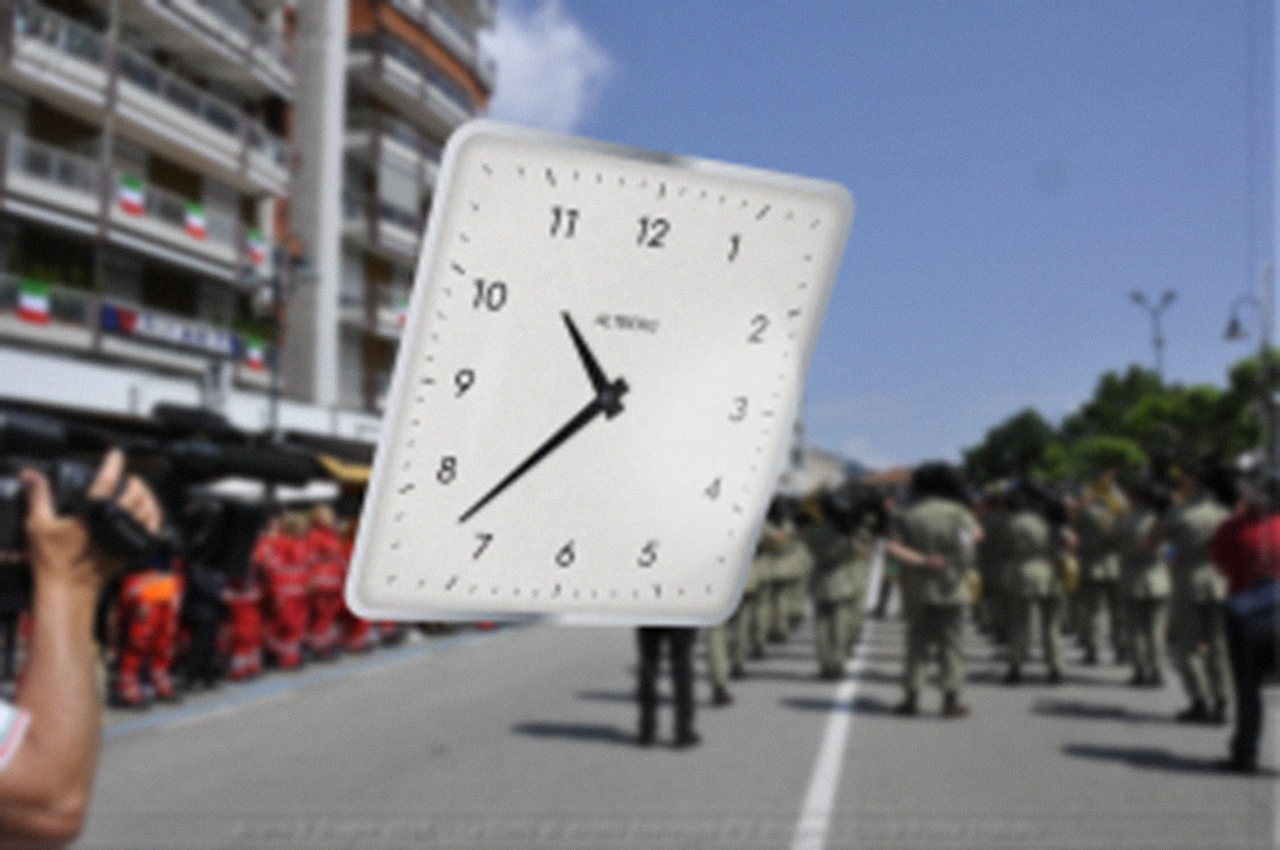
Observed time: 10:37
